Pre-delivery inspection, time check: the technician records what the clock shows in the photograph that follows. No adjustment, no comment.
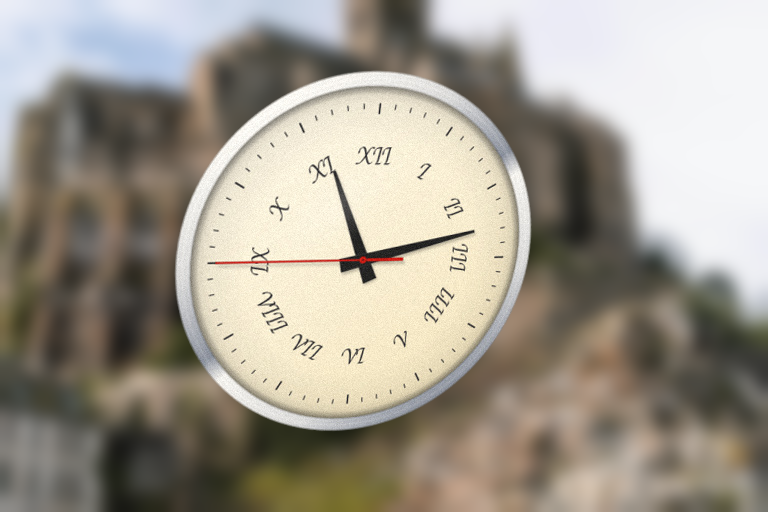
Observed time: 11:12:45
